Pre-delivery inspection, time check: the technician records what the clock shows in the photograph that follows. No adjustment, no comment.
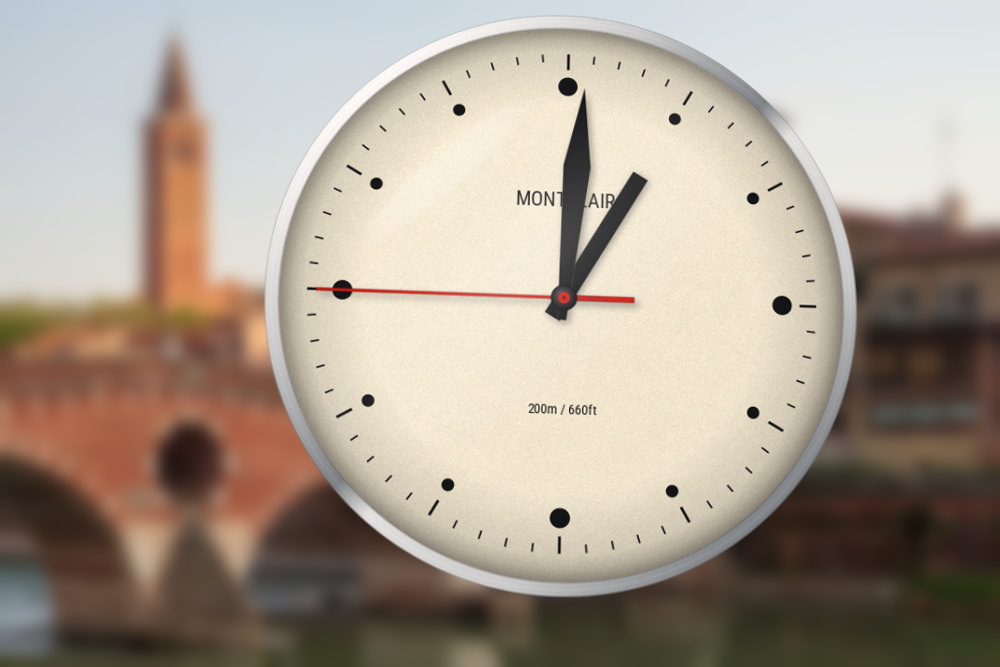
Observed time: 1:00:45
